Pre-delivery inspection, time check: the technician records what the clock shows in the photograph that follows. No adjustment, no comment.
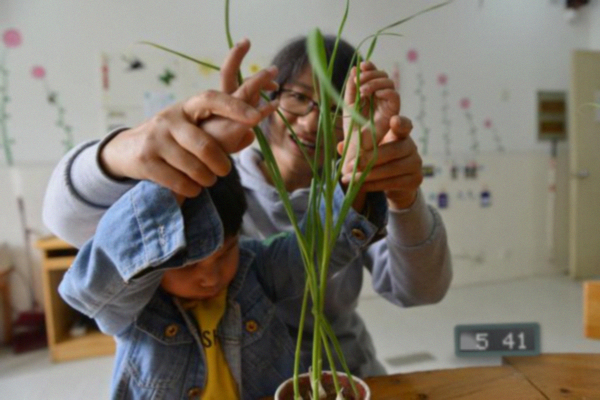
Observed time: 5:41
